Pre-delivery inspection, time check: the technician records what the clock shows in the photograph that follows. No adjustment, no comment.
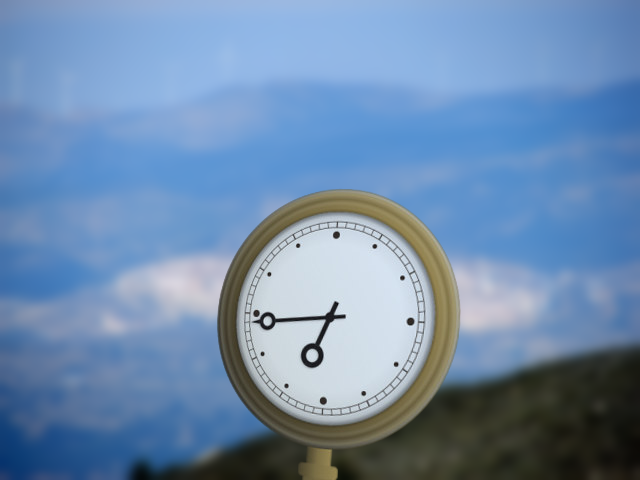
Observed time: 6:44
